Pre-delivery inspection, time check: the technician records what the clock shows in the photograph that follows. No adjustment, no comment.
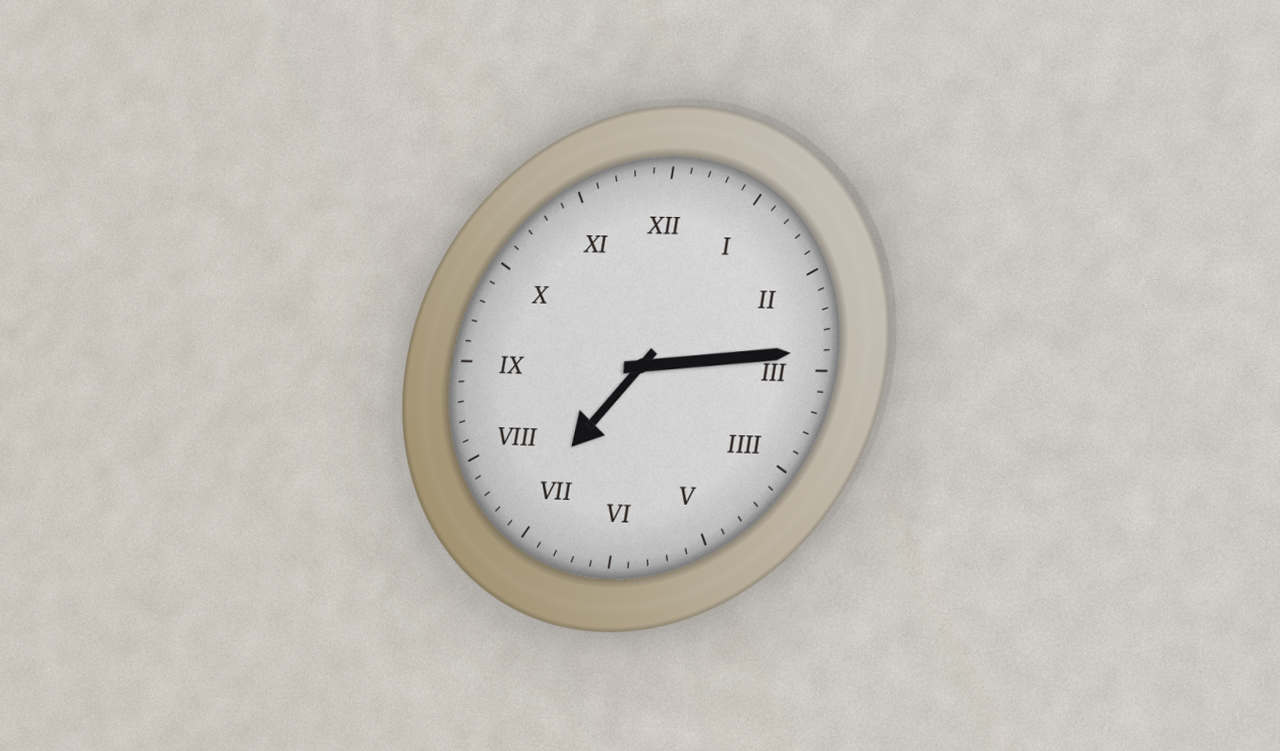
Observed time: 7:14
